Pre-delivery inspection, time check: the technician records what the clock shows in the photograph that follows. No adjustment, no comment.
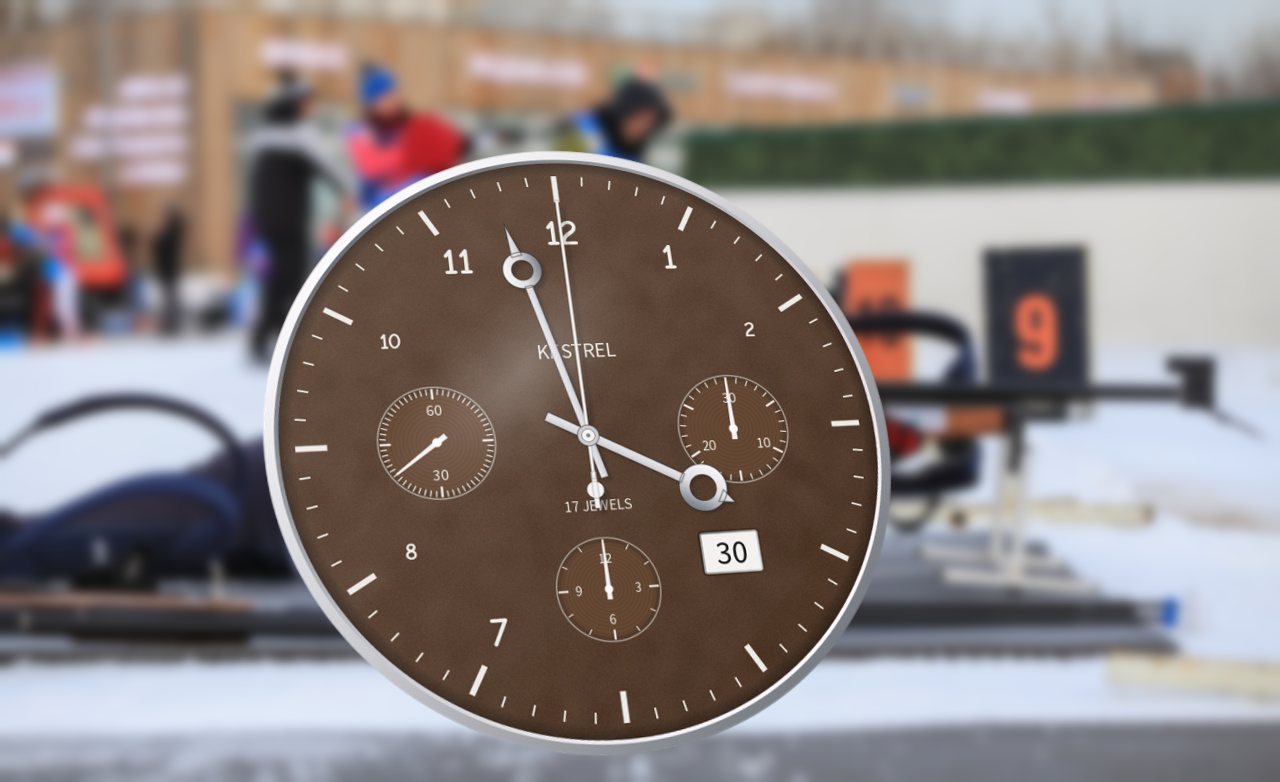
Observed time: 3:57:39
